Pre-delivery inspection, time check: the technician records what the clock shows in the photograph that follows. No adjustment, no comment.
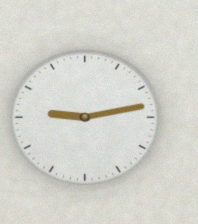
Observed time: 9:13
